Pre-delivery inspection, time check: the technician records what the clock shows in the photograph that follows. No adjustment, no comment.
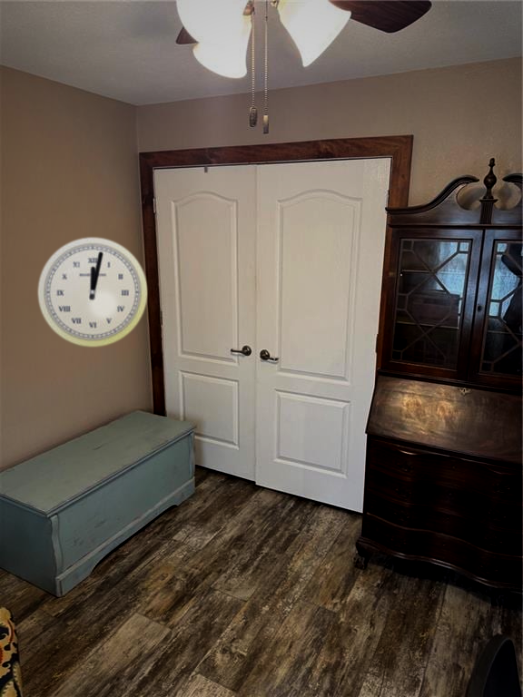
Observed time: 12:02
